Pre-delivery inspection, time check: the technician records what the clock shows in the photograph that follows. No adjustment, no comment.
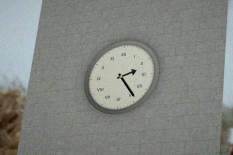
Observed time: 2:24
